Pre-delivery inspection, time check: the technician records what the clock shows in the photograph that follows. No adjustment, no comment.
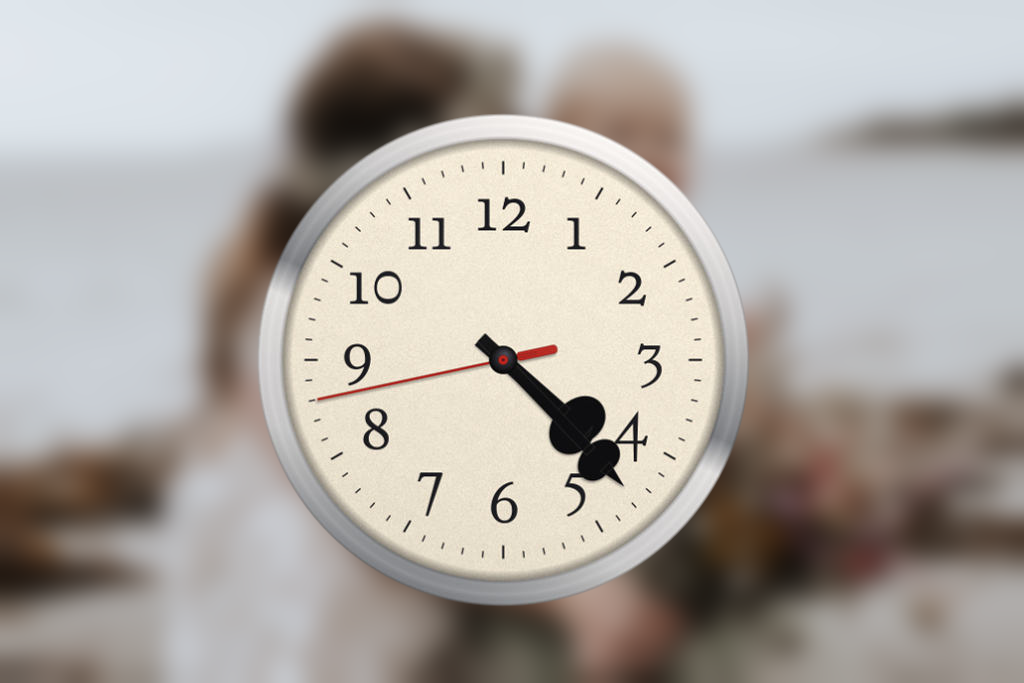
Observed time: 4:22:43
